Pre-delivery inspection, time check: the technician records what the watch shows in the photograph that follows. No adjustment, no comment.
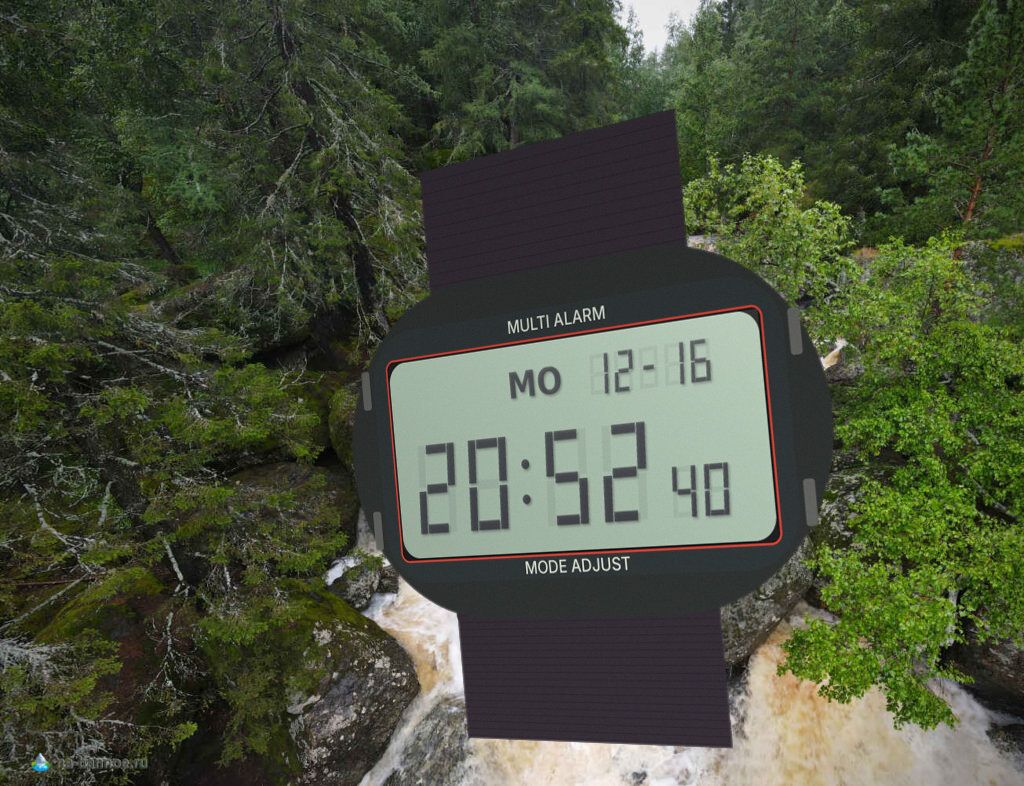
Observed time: 20:52:40
